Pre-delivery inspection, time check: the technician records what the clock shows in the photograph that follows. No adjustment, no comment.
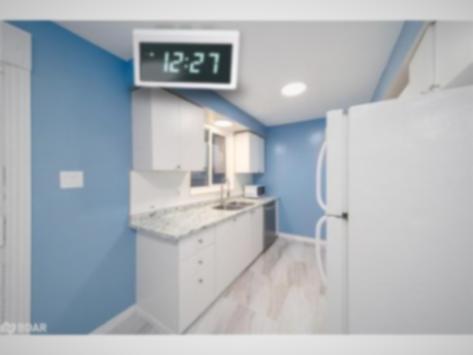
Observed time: 12:27
